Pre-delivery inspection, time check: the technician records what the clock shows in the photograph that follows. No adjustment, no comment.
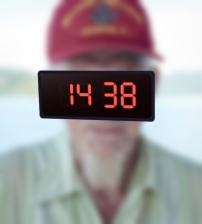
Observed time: 14:38
